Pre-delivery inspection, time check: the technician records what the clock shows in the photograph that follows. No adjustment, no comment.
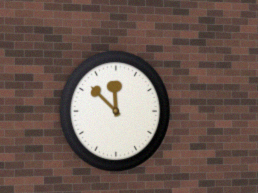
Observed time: 11:52
